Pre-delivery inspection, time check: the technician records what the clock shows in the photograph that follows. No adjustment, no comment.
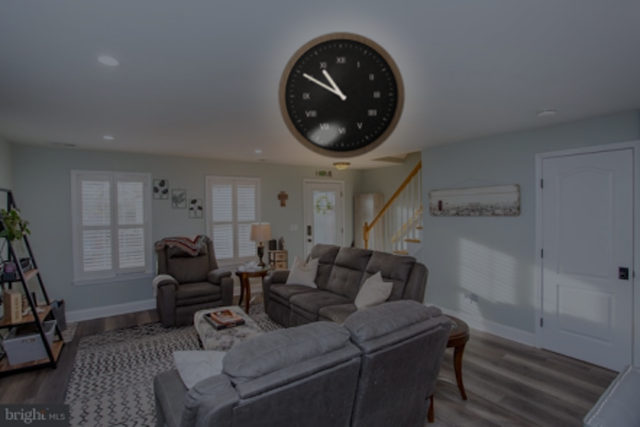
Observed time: 10:50
